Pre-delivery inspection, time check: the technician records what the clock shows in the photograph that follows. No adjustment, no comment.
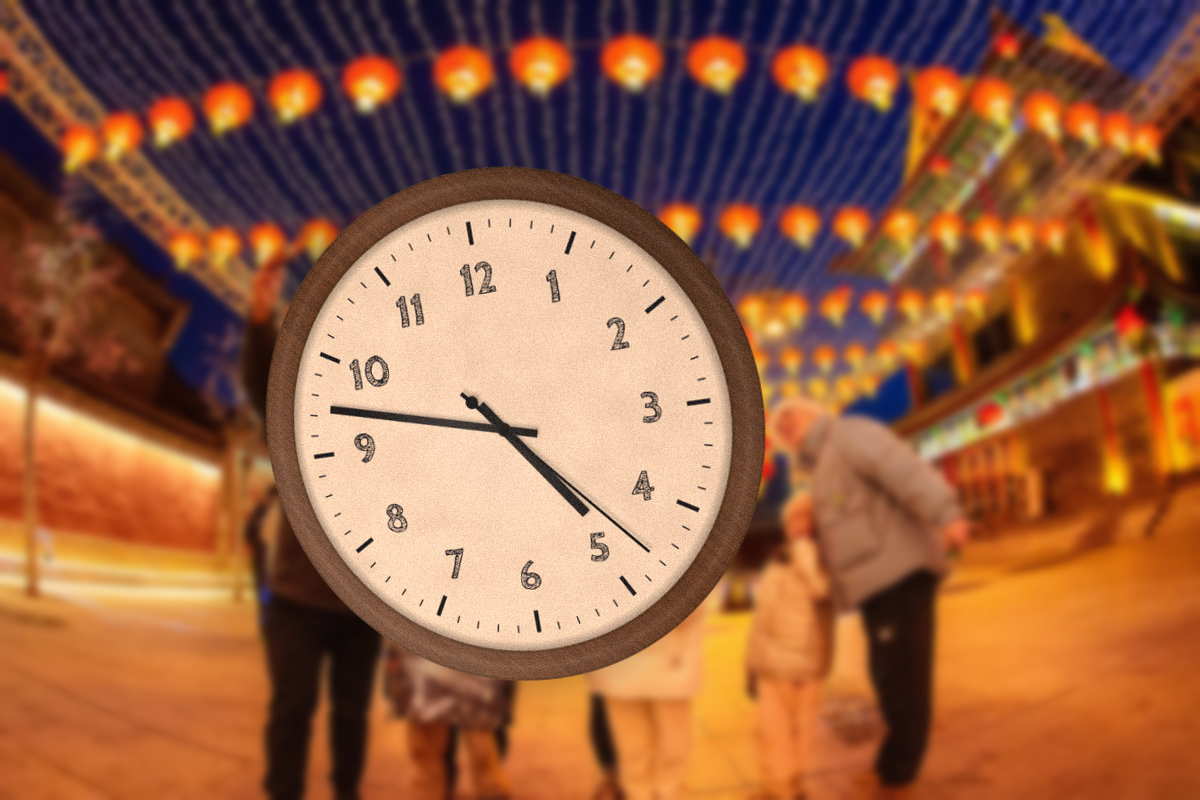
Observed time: 4:47:23
